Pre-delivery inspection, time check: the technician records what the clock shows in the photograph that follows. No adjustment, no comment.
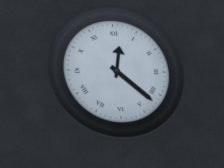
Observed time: 12:22
